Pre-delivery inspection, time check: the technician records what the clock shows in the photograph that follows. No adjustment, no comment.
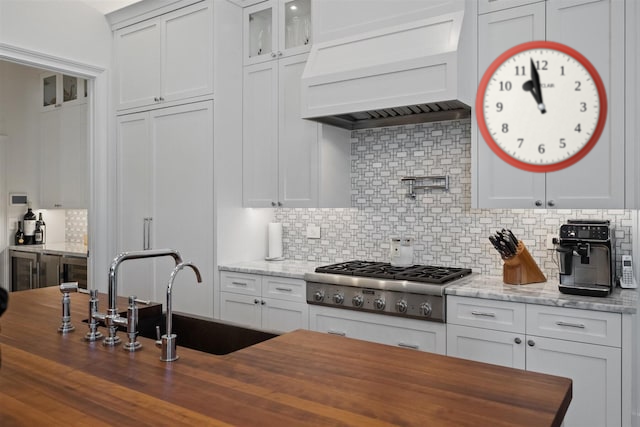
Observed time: 10:58
